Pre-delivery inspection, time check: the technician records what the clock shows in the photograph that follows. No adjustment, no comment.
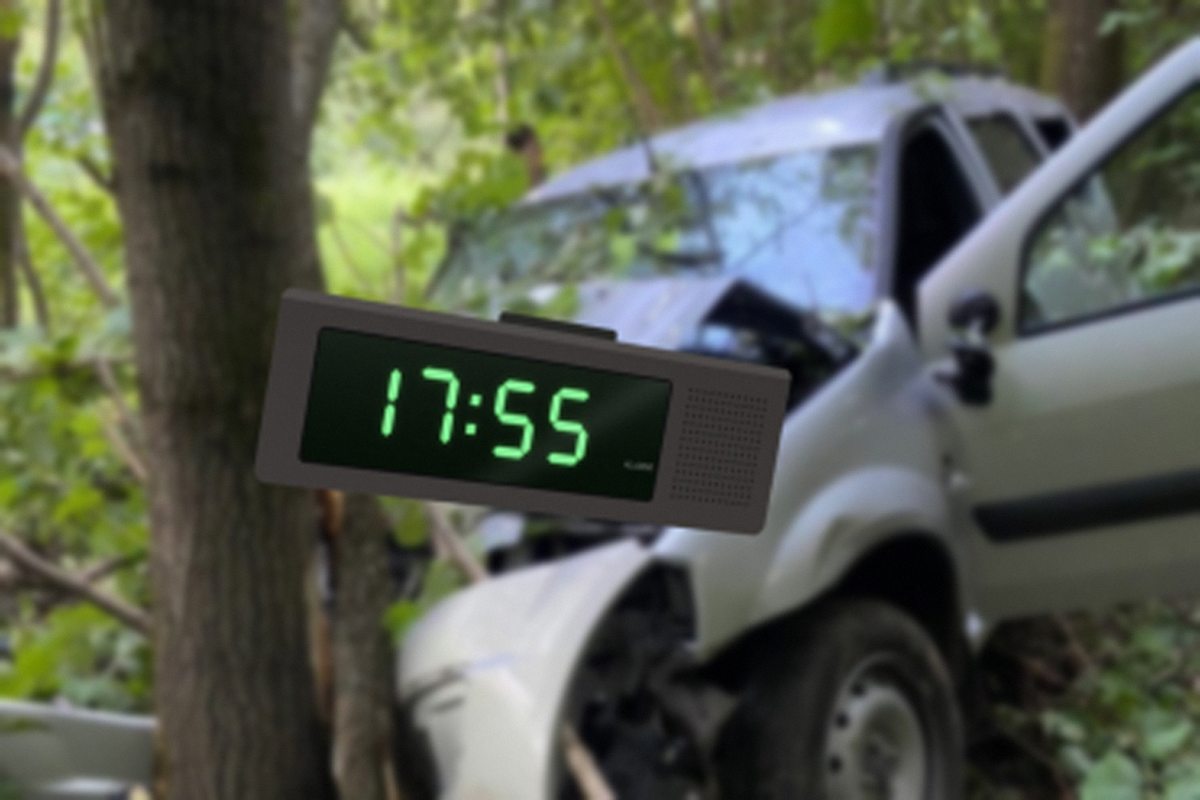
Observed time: 17:55
